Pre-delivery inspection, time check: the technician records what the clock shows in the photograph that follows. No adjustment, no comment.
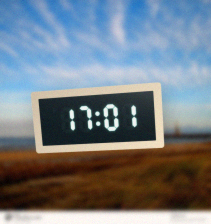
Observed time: 17:01
